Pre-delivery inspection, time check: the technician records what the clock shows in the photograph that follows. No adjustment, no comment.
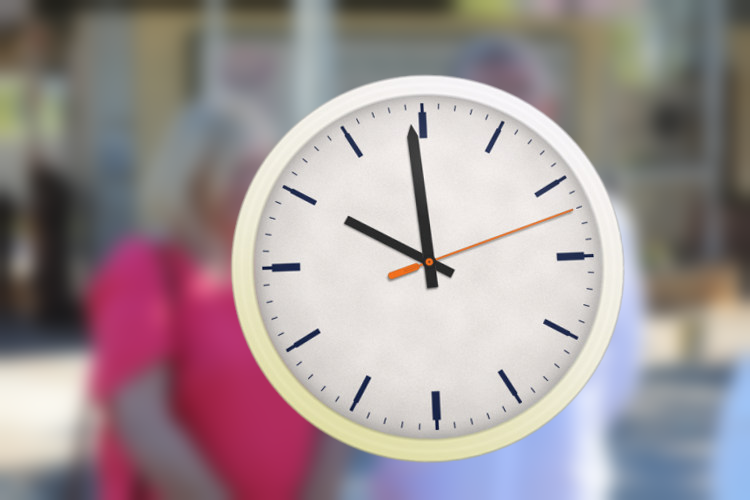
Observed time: 9:59:12
